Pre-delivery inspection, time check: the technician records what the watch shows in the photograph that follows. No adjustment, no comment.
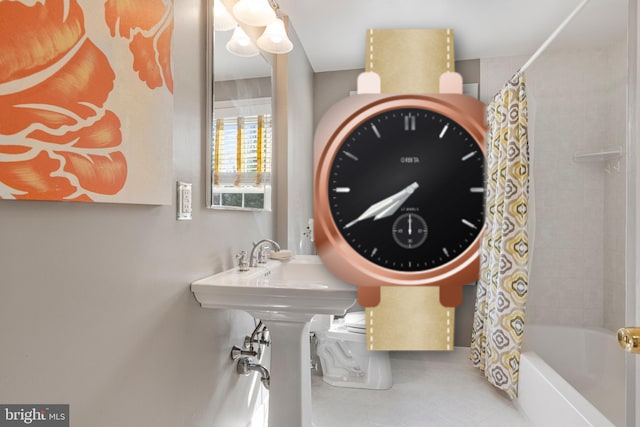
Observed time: 7:40
